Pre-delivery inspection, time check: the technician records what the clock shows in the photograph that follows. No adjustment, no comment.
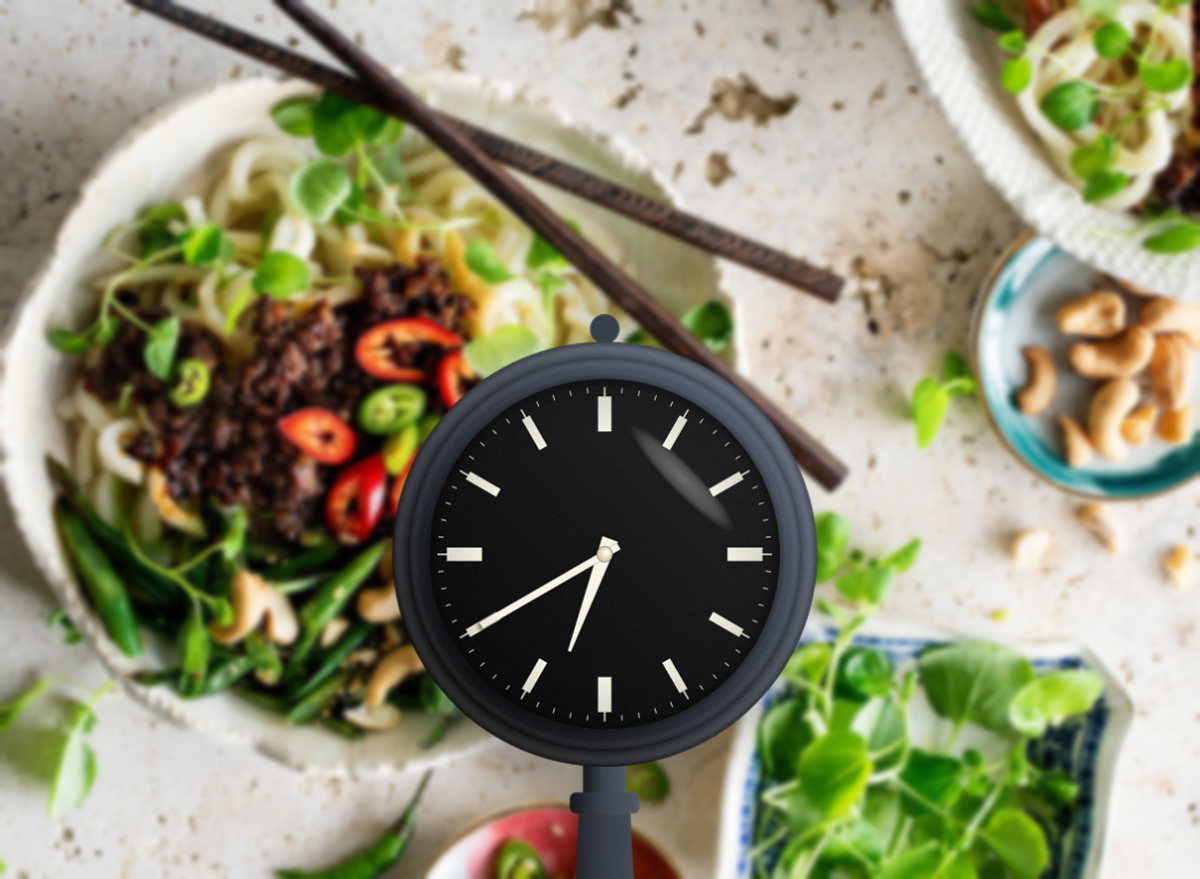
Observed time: 6:40
